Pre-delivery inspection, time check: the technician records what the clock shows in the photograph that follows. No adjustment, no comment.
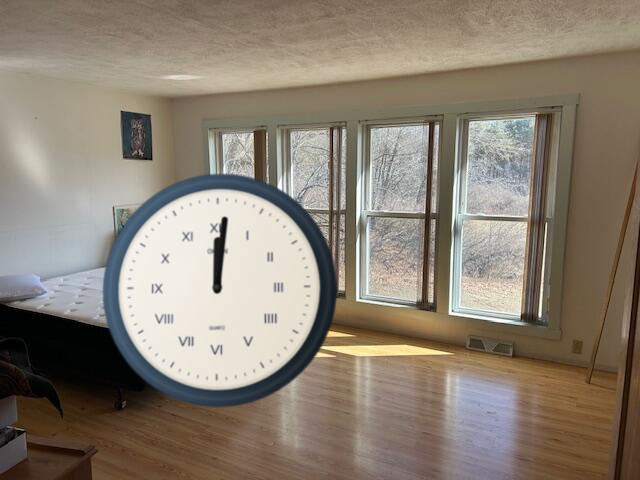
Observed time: 12:01
